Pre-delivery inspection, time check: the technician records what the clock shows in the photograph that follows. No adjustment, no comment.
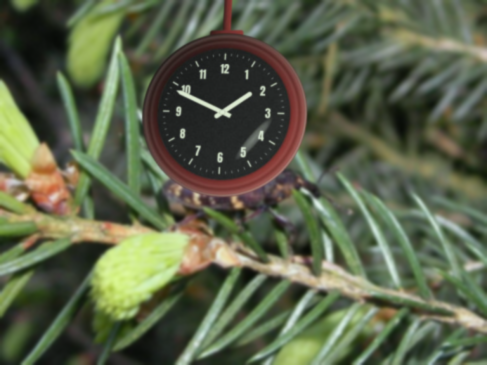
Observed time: 1:49
